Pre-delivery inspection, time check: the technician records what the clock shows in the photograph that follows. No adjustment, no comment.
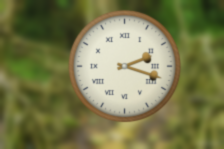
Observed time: 2:18
